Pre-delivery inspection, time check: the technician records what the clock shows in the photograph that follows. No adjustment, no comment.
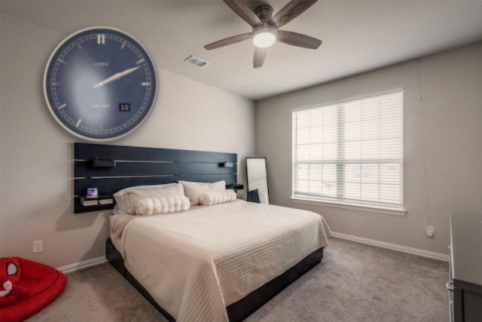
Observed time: 2:11
